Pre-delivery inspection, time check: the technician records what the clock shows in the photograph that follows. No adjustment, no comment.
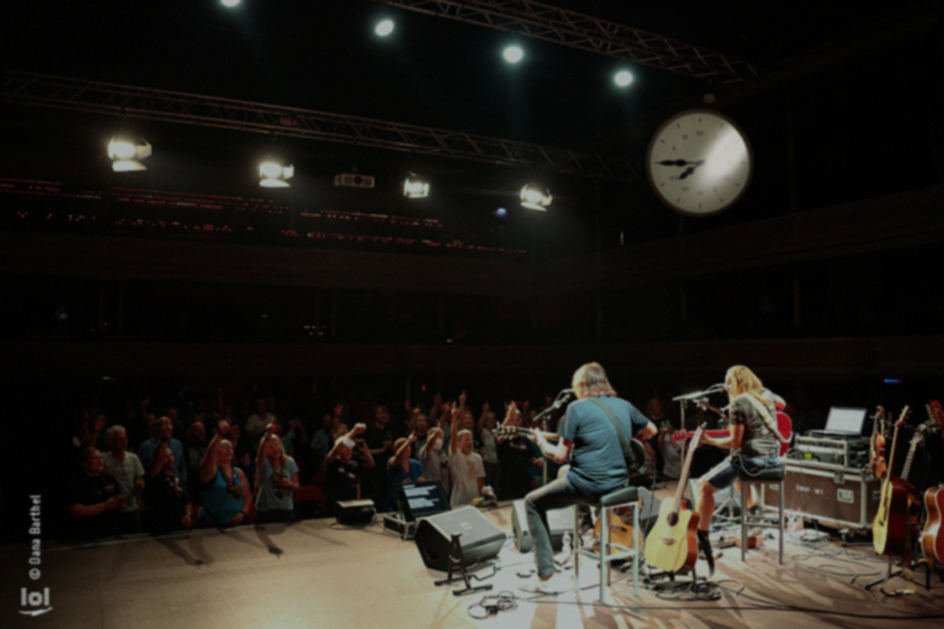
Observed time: 7:45
